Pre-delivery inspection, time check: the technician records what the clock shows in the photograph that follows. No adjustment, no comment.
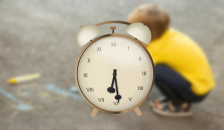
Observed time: 6:29
